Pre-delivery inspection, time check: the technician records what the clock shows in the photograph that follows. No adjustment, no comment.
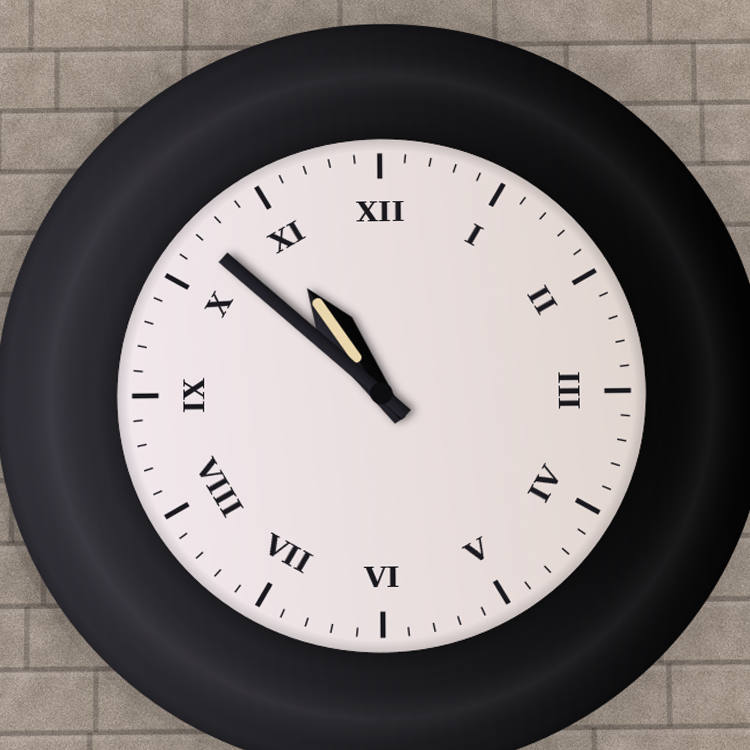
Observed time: 10:52
